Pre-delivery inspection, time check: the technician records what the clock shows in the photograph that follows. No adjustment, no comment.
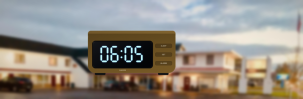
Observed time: 6:05
